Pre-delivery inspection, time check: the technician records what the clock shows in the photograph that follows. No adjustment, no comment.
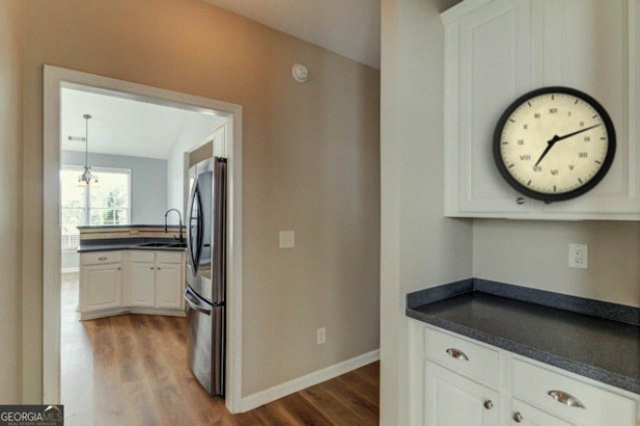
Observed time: 7:12
